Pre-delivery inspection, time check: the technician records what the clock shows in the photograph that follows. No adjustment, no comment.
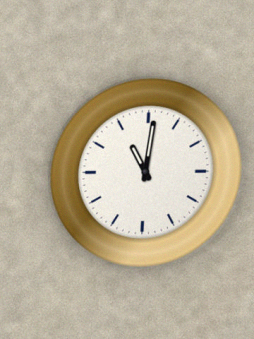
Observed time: 11:01
